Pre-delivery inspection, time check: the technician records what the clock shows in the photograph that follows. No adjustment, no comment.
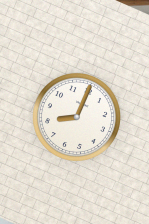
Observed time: 8:00
